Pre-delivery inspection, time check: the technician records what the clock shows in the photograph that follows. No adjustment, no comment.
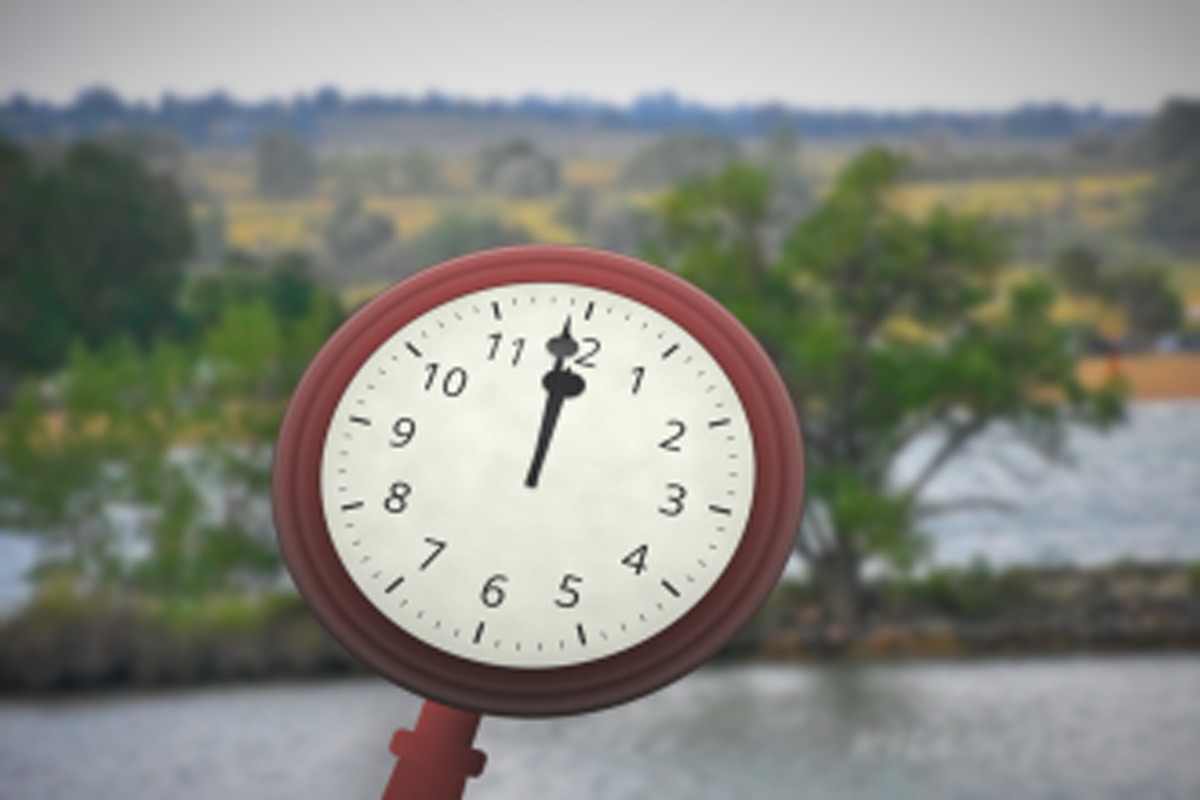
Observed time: 11:59
